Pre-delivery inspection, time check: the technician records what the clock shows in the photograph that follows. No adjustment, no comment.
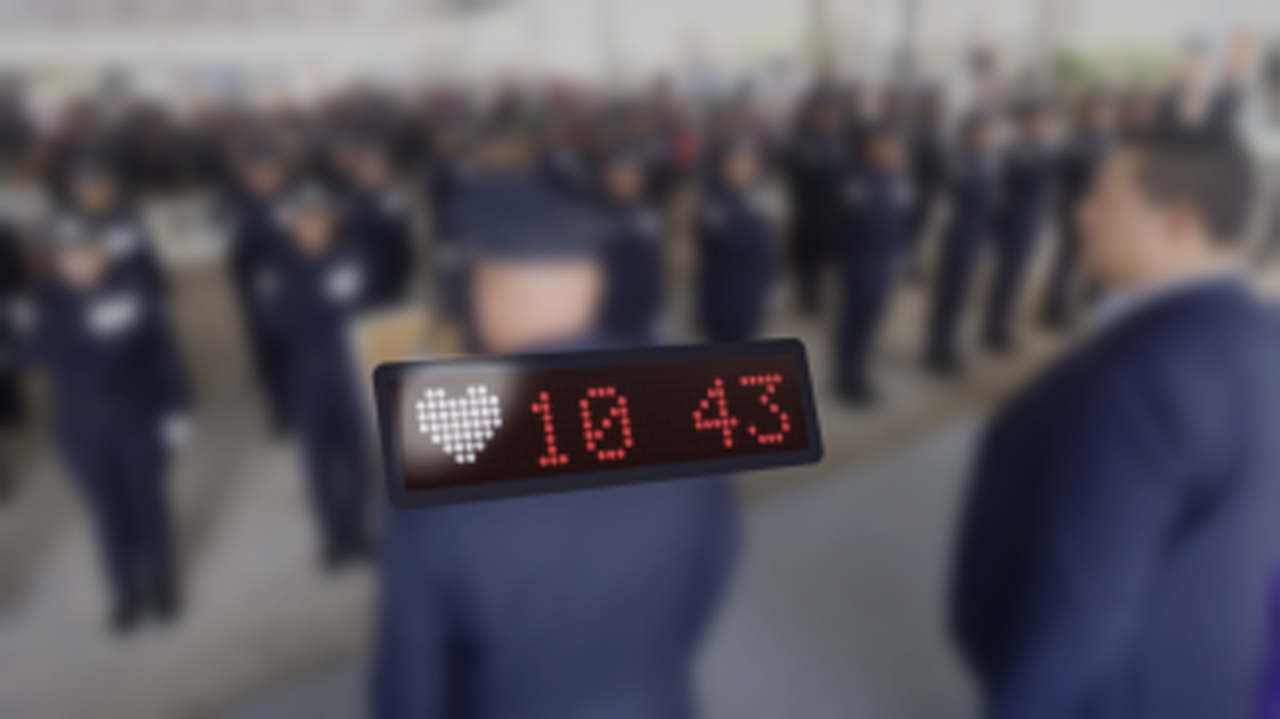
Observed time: 10:43
